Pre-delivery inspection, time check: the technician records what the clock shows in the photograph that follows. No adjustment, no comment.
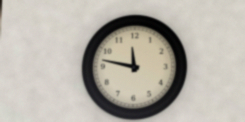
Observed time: 11:47
